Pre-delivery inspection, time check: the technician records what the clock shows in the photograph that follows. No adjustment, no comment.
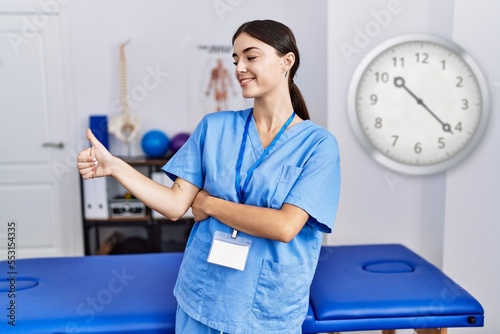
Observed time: 10:22
